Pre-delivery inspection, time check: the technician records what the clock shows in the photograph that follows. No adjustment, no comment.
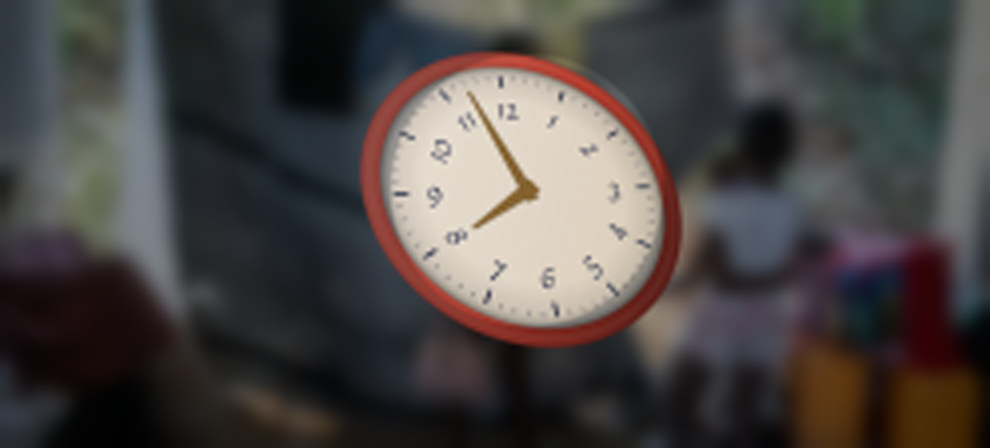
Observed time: 7:57
